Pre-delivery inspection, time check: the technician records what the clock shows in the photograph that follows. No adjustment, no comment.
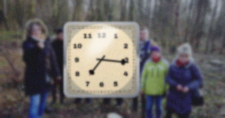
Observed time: 7:16
